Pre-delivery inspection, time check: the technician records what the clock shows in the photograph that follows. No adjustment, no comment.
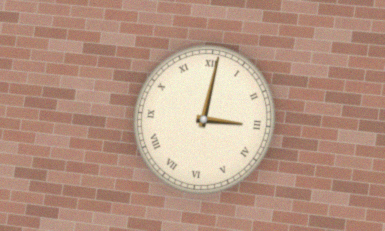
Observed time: 3:01
